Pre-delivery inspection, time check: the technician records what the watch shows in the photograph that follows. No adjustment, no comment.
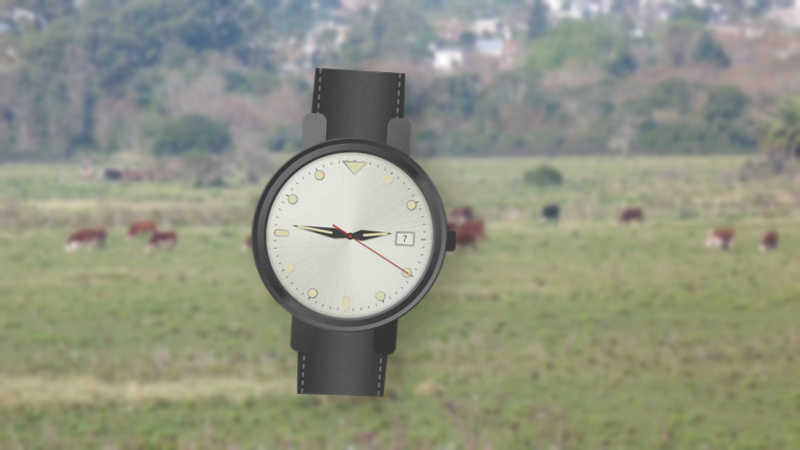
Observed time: 2:46:20
